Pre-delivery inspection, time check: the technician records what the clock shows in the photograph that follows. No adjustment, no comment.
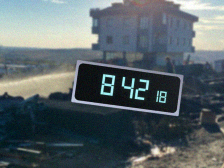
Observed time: 8:42:18
